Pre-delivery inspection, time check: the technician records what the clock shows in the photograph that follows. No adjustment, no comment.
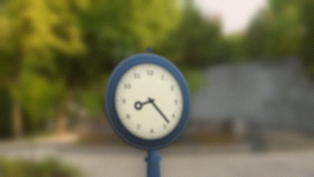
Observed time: 8:23
